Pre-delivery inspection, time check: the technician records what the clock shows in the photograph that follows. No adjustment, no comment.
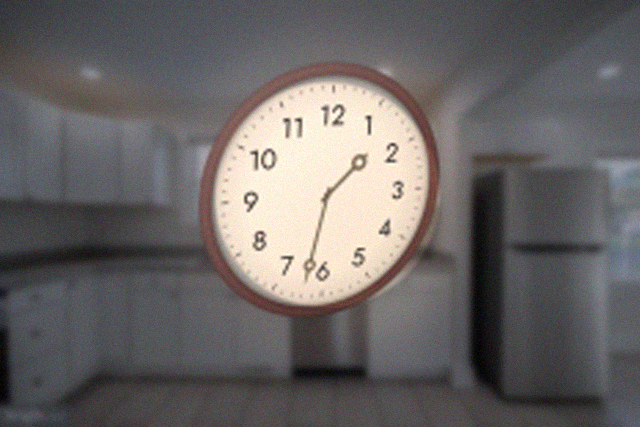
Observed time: 1:32
